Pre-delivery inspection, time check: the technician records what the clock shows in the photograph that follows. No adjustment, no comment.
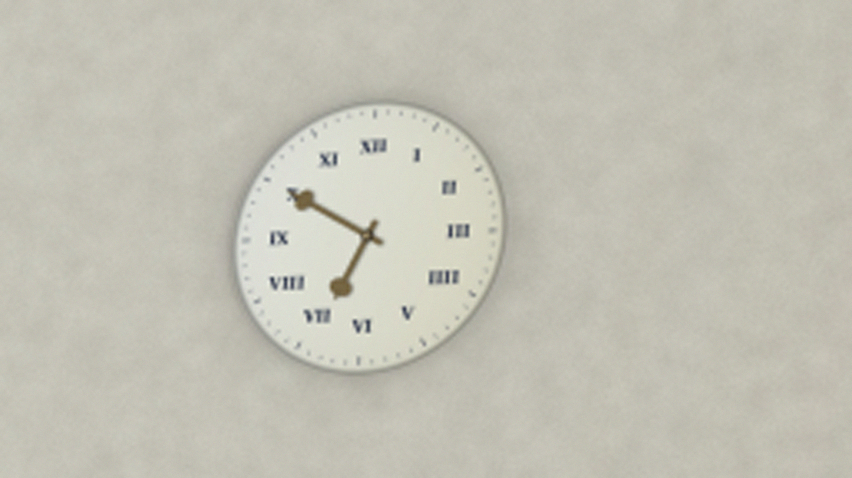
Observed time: 6:50
